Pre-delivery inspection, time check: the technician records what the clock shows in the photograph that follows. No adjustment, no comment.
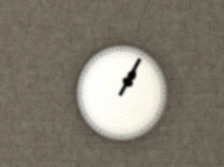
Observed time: 1:05
